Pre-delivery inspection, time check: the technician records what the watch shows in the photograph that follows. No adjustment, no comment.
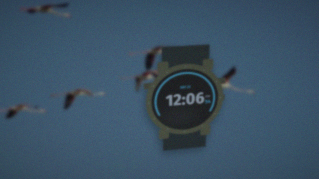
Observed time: 12:06
